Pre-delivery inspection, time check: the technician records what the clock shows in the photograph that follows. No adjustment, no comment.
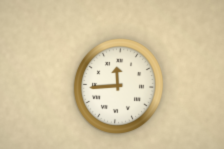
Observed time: 11:44
